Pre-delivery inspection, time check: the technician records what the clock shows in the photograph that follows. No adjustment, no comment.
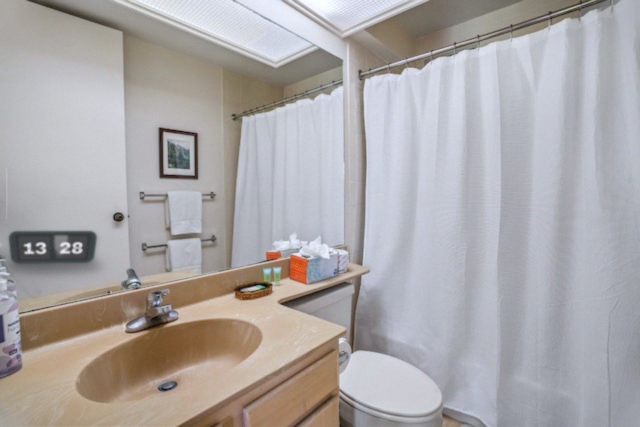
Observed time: 13:28
